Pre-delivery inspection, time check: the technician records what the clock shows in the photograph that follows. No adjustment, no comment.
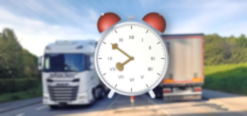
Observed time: 7:51
